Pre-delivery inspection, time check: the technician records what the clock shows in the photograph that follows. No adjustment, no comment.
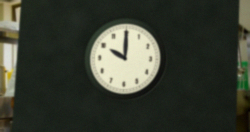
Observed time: 10:00
